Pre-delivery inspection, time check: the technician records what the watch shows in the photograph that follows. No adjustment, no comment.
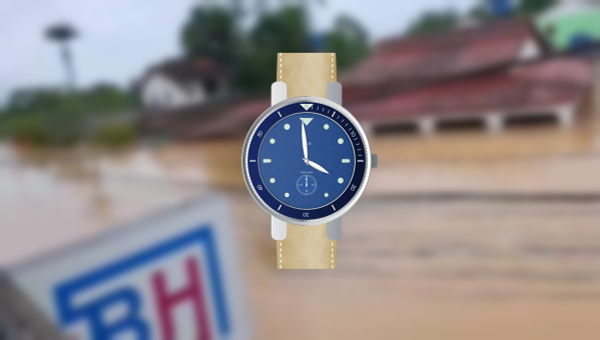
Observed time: 3:59
